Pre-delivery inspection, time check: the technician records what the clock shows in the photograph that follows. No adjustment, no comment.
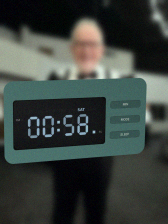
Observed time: 0:58
